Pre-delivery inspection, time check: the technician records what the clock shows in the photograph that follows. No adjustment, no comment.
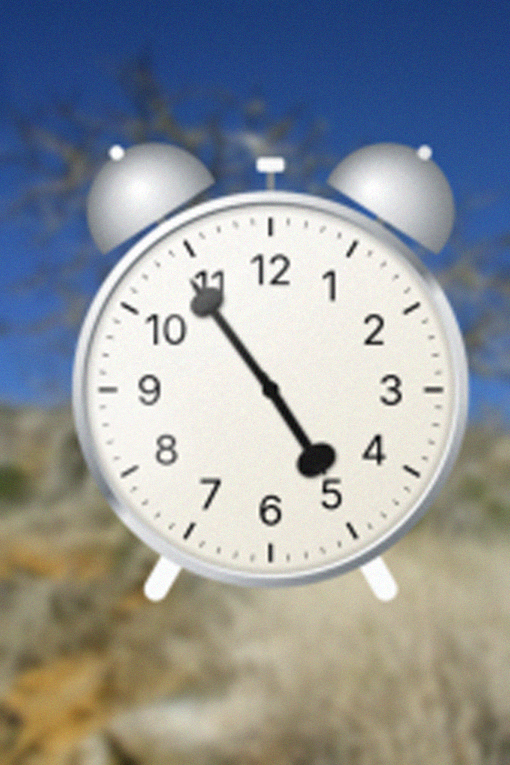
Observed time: 4:54
